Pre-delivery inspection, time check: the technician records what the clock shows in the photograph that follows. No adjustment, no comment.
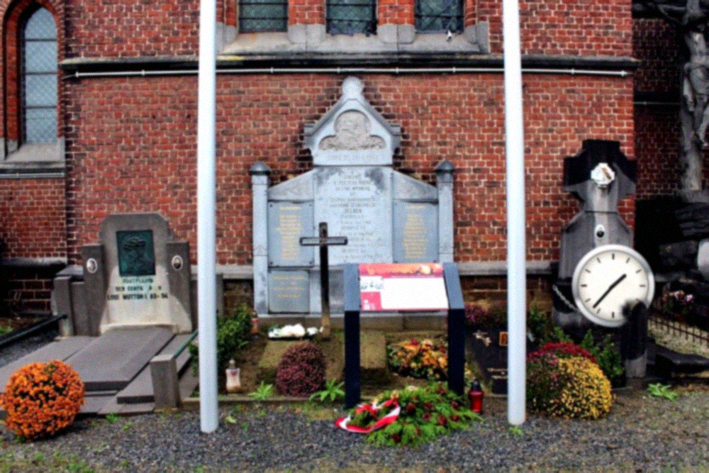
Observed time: 1:37
